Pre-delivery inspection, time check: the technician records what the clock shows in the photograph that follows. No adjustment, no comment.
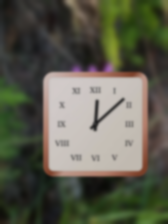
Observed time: 12:08
